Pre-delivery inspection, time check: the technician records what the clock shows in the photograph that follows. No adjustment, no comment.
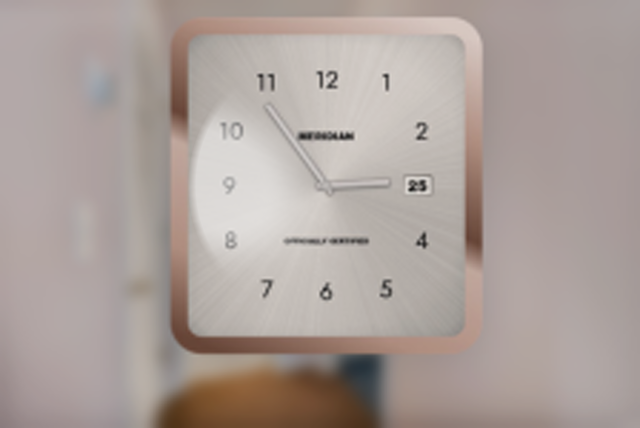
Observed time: 2:54
